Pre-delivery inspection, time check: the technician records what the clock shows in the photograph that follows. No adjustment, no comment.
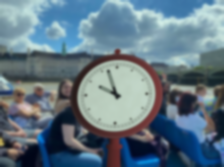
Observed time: 9:57
